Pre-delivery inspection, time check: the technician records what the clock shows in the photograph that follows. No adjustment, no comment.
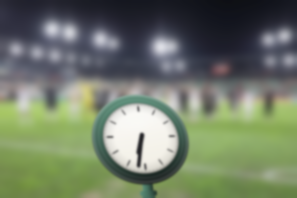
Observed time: 6:32
